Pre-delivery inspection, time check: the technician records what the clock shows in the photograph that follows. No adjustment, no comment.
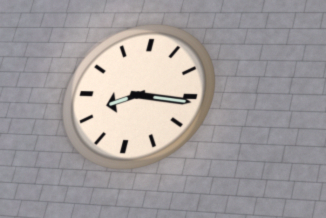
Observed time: 8:16
